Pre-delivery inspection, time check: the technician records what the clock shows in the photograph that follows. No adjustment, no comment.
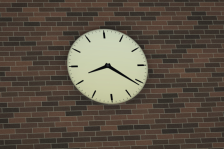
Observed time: 8:21
